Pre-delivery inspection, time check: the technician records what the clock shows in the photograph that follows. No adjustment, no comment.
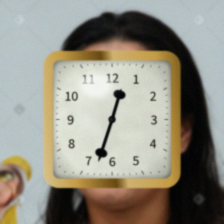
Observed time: 12:33
